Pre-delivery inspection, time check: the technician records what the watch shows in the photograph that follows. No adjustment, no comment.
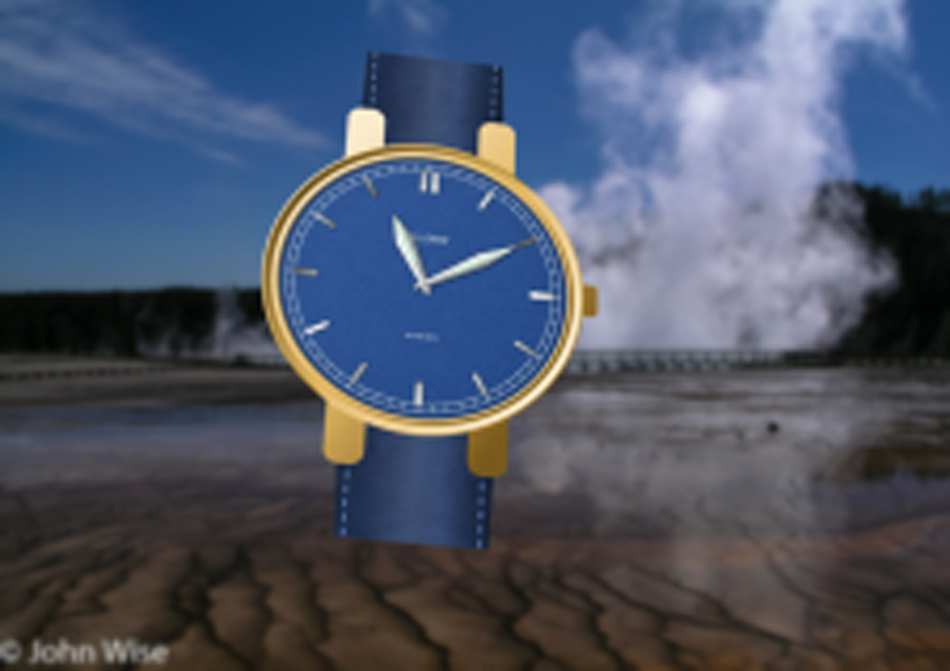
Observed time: 11:10
